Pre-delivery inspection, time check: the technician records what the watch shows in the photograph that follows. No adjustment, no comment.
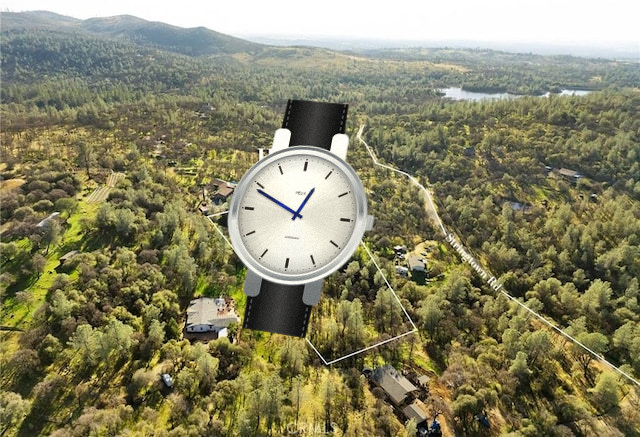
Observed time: 12:49
